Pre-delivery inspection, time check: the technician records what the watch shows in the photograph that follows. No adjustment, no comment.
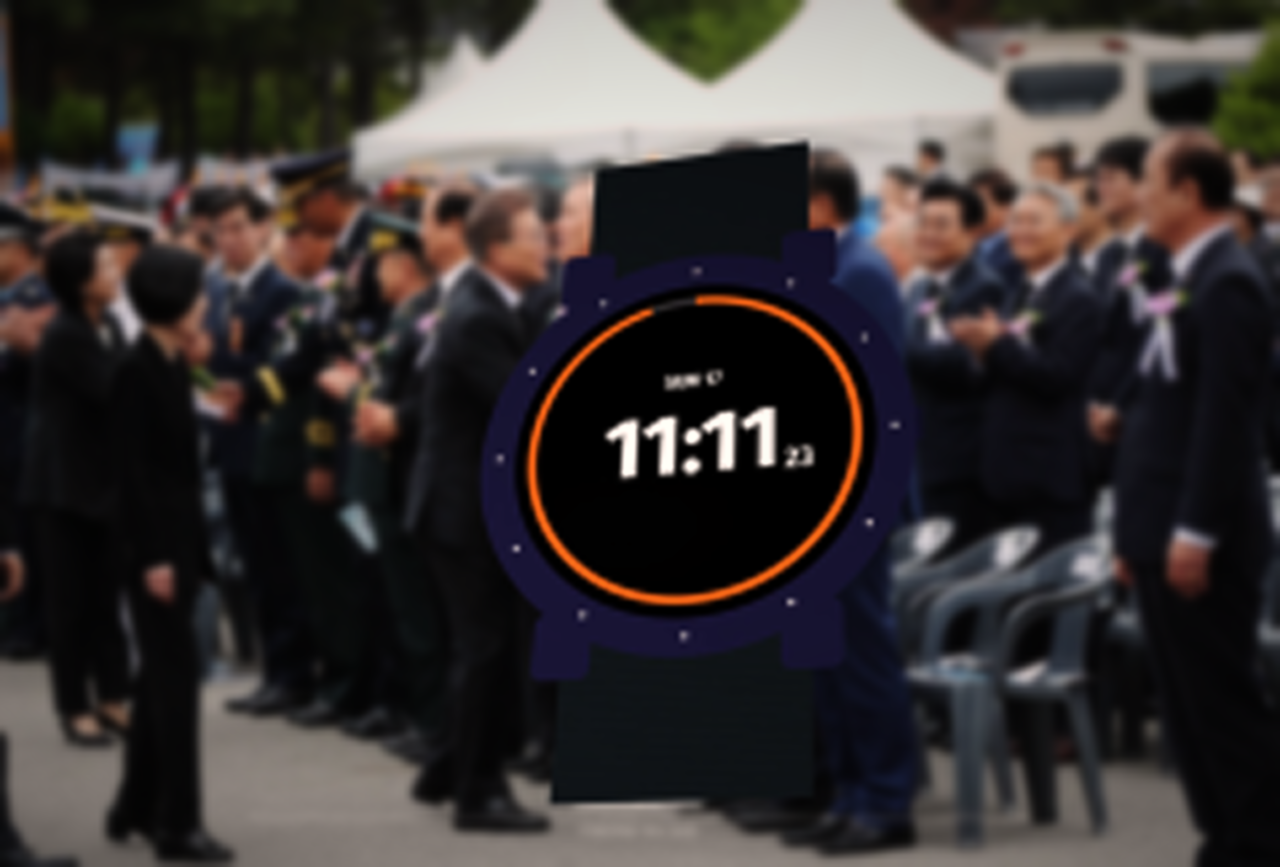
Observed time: 11:11
